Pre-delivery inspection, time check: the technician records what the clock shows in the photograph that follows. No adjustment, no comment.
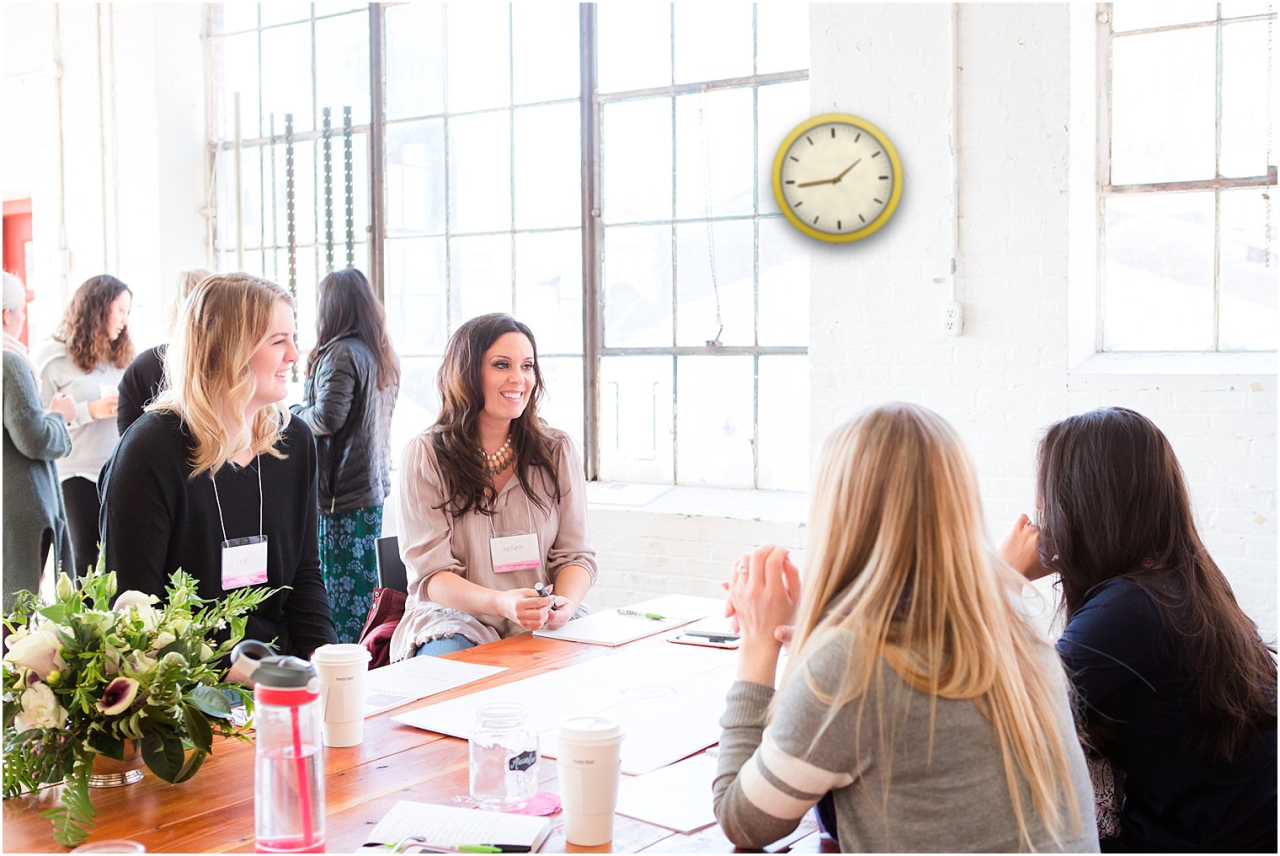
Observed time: 1:44
